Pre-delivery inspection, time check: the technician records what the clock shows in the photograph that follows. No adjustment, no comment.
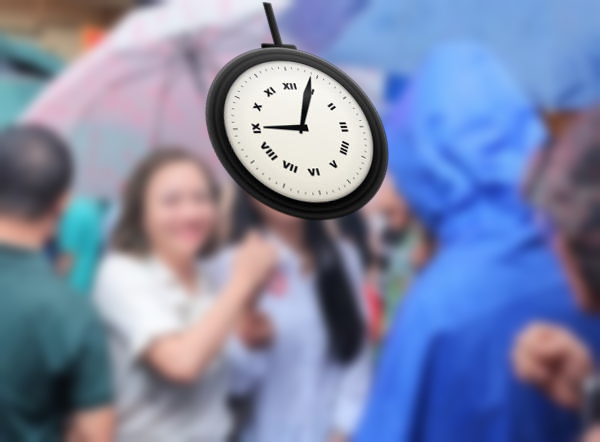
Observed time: 9:04
